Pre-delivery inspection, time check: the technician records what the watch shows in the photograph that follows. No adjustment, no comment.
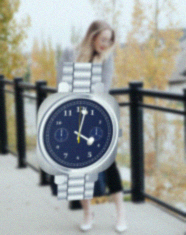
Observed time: 4:02
